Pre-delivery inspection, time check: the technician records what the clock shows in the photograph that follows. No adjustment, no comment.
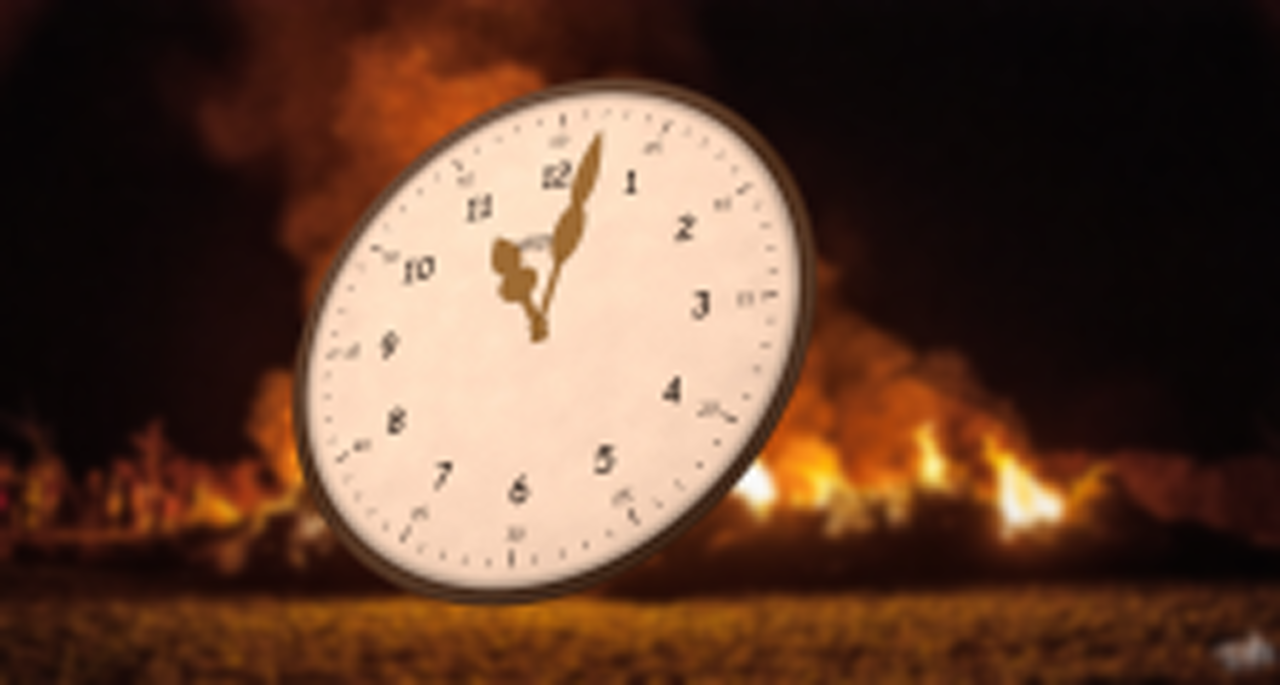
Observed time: 11:02
